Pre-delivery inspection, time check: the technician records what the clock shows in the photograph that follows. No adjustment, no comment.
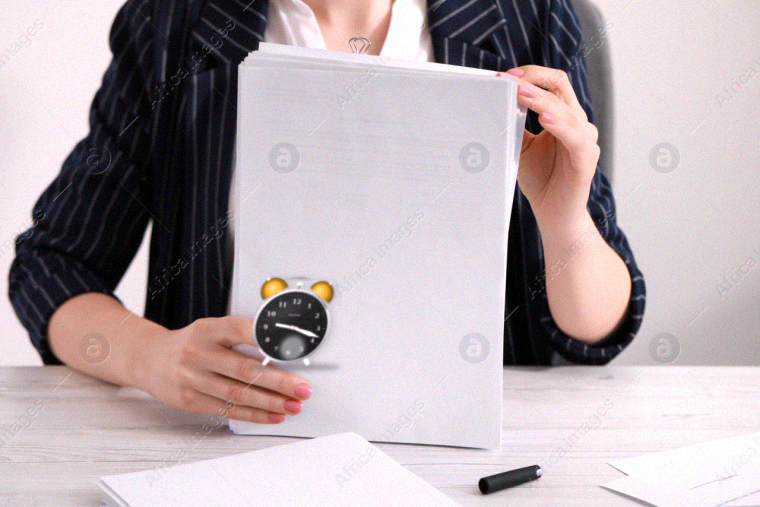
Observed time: 9:18
